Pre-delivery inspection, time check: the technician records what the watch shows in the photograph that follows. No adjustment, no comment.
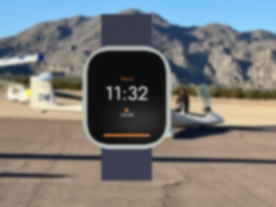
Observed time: 11:32
